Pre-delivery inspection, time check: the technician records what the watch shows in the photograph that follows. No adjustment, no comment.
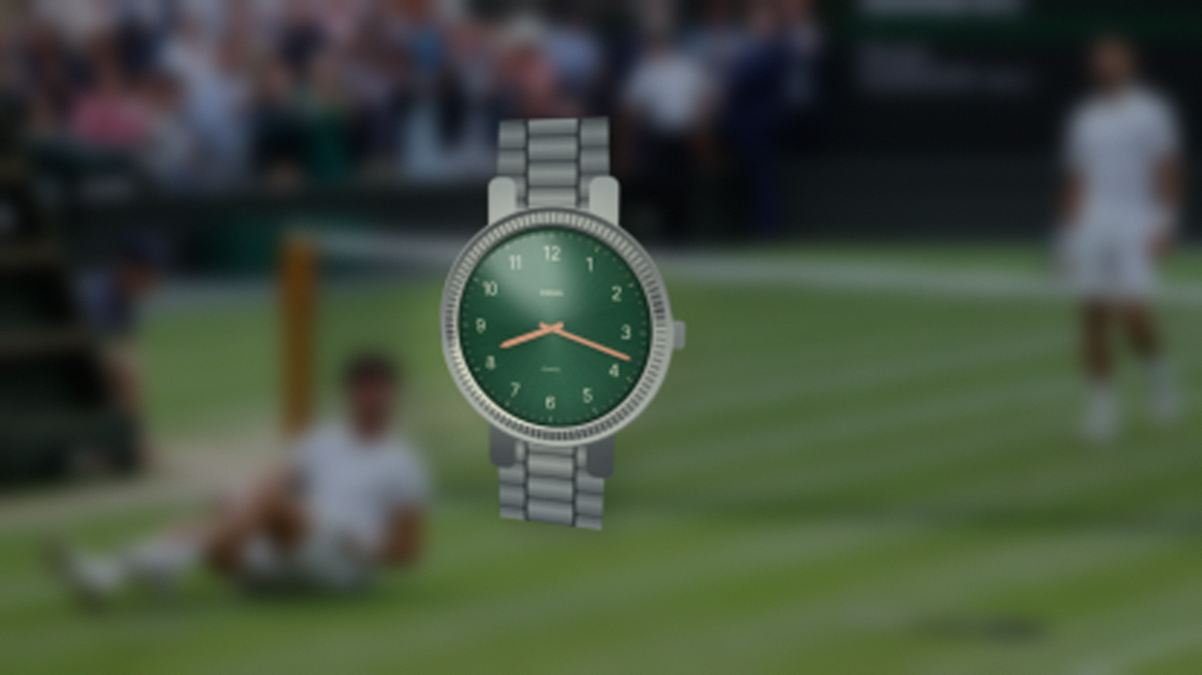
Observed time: 8:18
